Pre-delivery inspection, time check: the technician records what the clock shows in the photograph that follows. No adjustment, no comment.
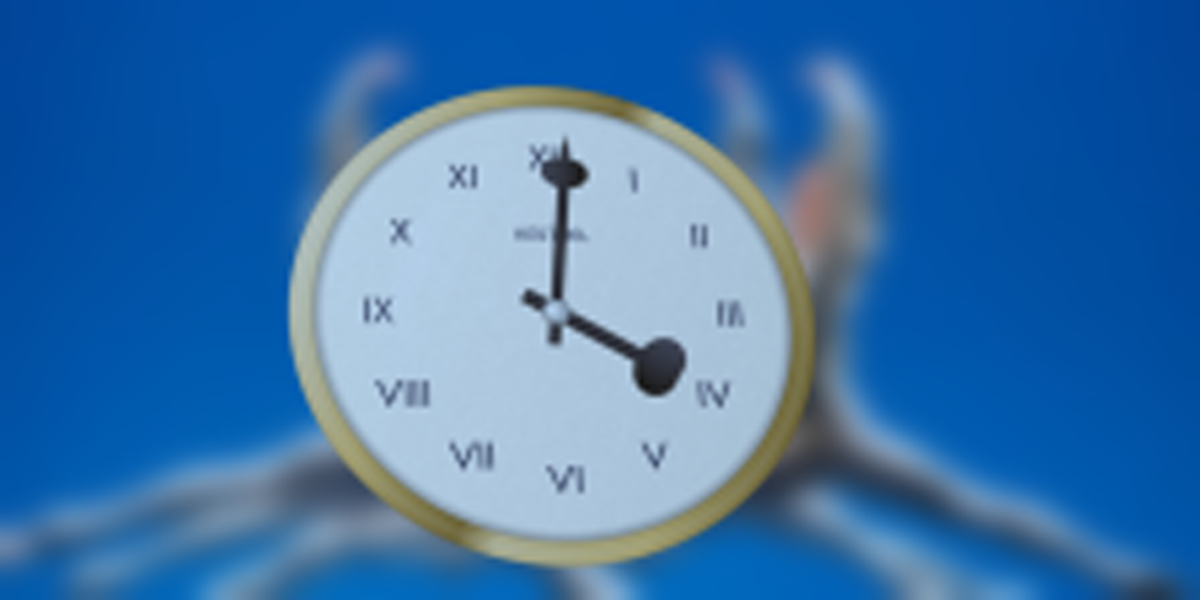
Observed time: 4:01
